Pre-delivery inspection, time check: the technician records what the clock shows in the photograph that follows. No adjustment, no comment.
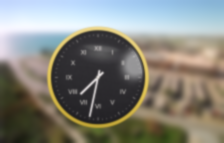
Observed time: 7:32
